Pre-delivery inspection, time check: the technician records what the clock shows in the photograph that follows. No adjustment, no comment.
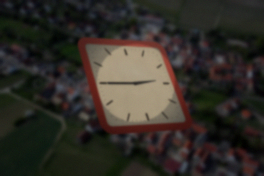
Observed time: 2:45
